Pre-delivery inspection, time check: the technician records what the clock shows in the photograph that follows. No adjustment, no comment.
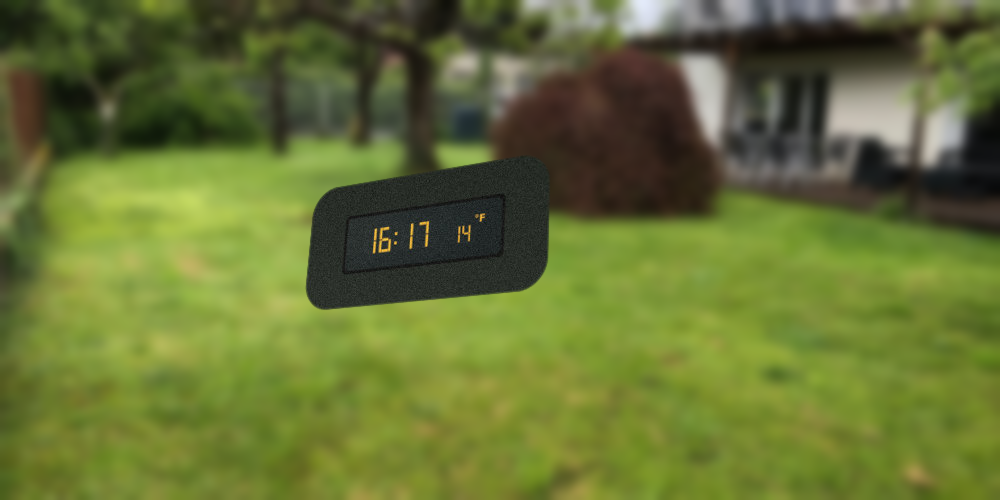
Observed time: 16:17
